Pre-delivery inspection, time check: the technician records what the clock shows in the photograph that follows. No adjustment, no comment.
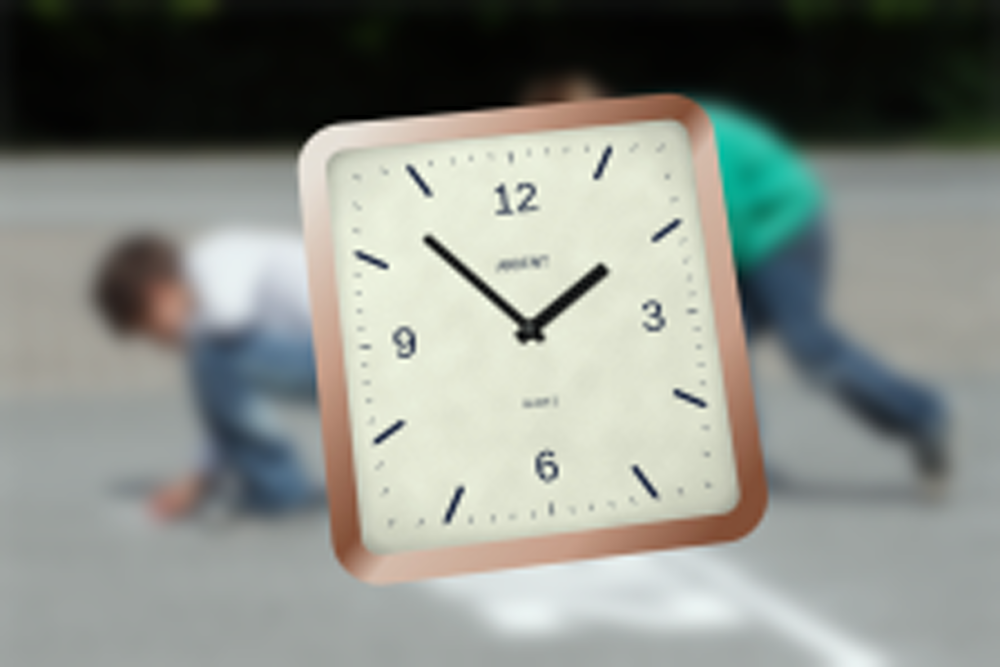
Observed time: 1:53
